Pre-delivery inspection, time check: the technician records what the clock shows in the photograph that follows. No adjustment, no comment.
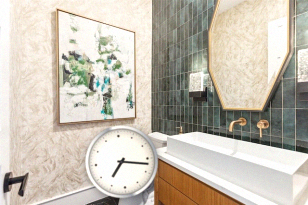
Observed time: 7:17
